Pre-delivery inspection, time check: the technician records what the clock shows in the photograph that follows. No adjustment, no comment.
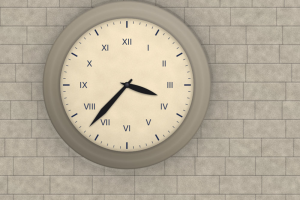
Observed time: 3:37
